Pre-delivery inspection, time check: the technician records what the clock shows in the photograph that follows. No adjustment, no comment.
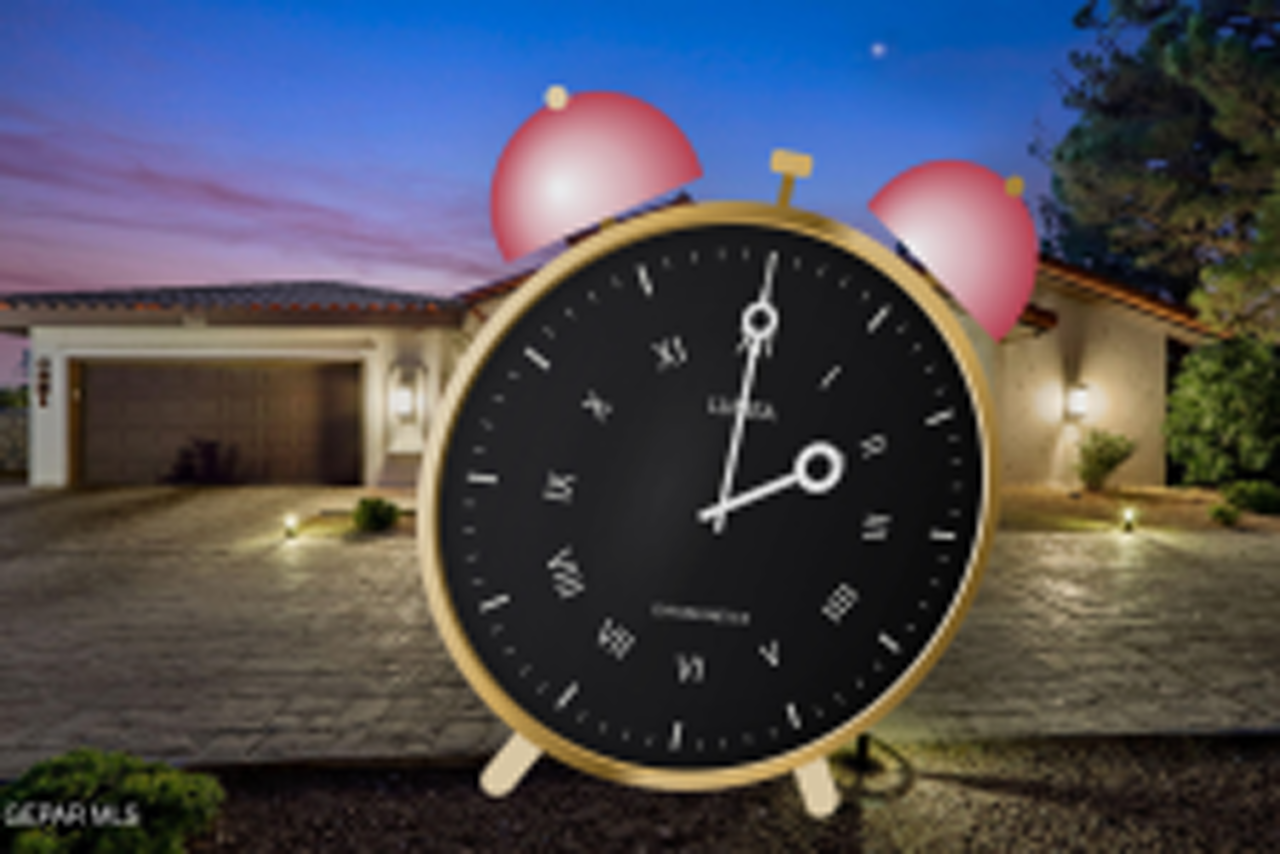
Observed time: 2:00
